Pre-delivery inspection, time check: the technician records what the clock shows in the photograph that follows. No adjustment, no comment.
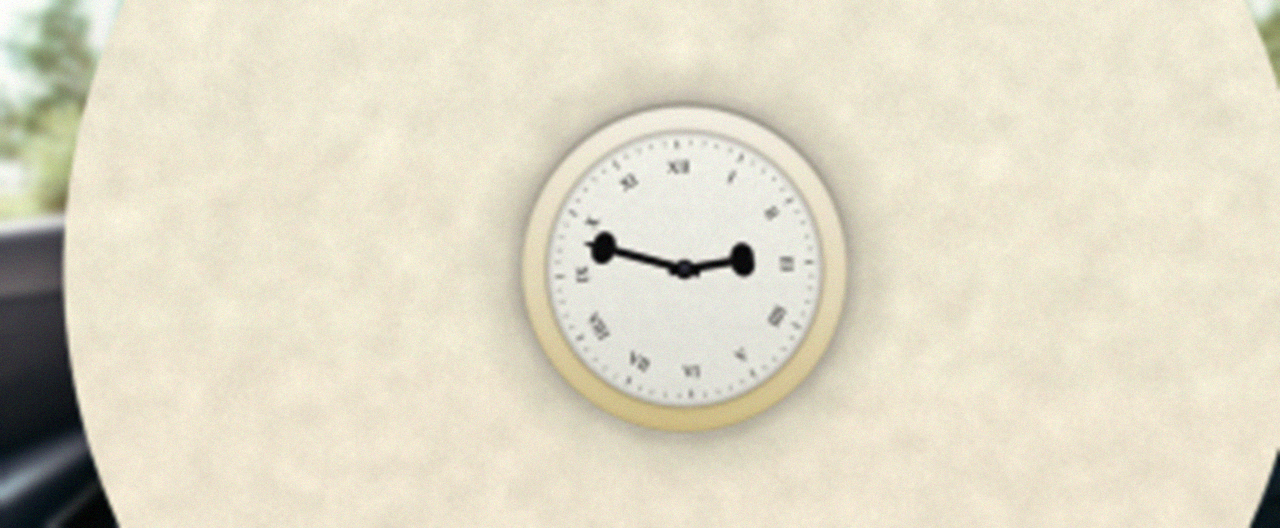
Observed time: 2:48
